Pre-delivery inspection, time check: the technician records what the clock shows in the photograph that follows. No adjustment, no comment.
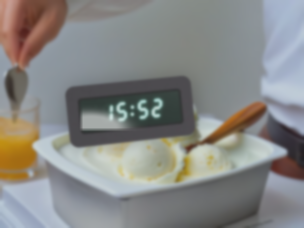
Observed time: 15:52
